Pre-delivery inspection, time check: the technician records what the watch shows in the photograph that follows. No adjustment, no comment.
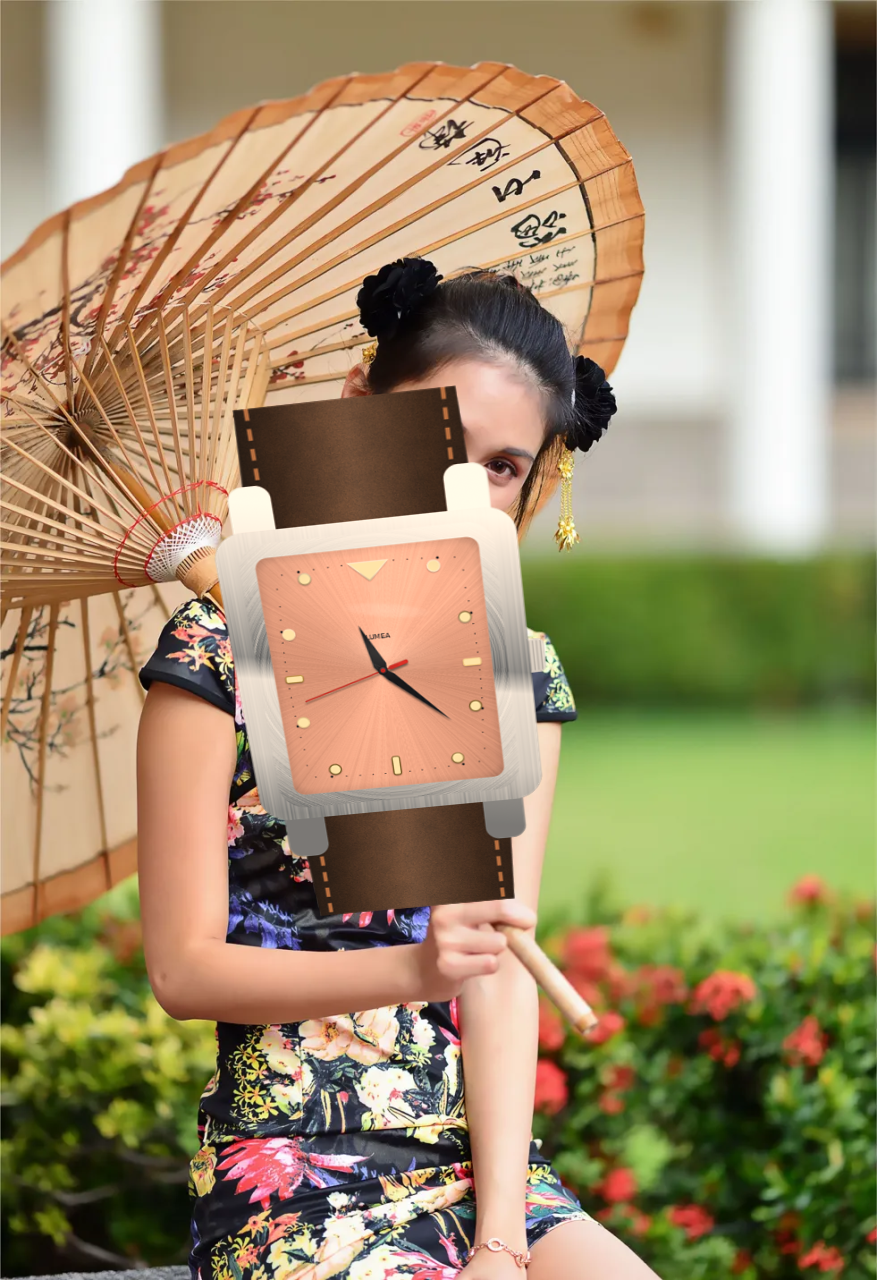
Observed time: 11:22:42
